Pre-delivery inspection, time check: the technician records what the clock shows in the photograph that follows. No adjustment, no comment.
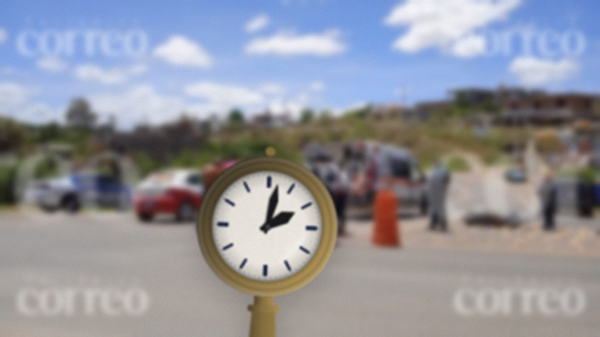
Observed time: 2:02
